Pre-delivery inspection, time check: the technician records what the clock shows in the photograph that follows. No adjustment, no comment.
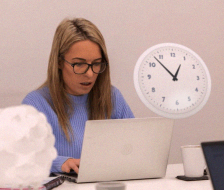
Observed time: 12:53
